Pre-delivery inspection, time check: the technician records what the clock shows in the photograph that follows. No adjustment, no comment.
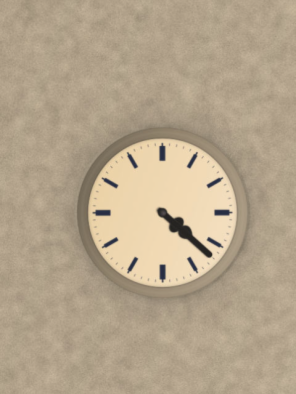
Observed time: 4:22
